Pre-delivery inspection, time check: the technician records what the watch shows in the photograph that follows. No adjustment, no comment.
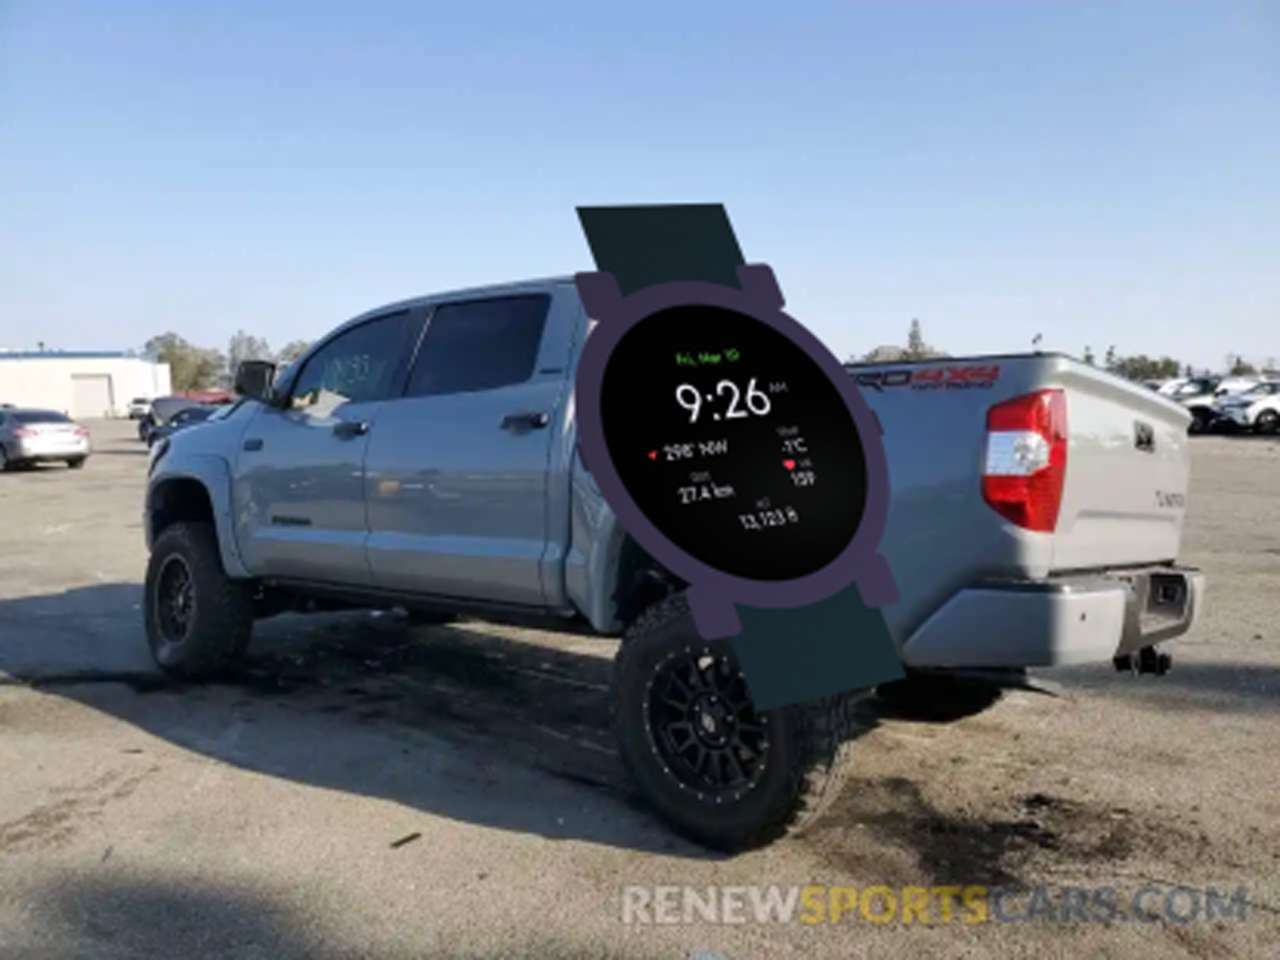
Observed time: 9:26
